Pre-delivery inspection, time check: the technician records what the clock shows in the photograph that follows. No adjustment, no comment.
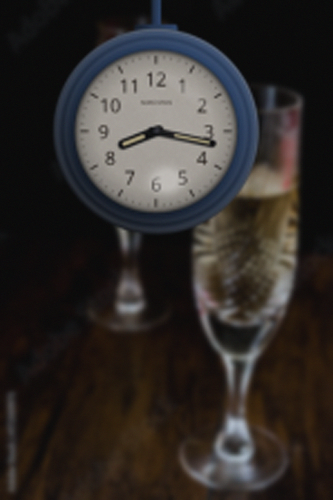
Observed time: 8:17
